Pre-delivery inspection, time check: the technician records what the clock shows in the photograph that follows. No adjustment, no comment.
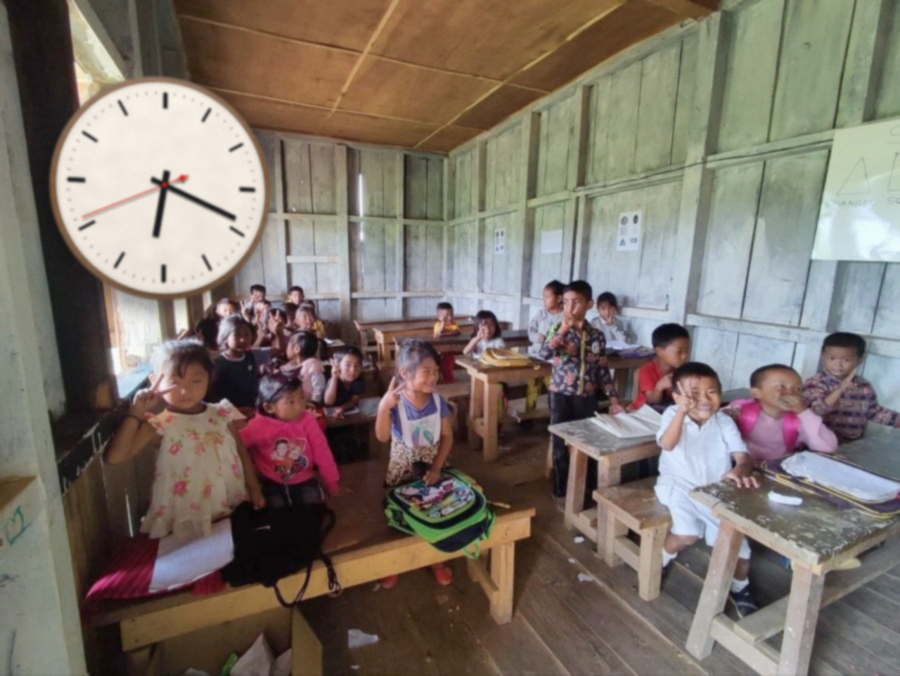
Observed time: 6:18:41
